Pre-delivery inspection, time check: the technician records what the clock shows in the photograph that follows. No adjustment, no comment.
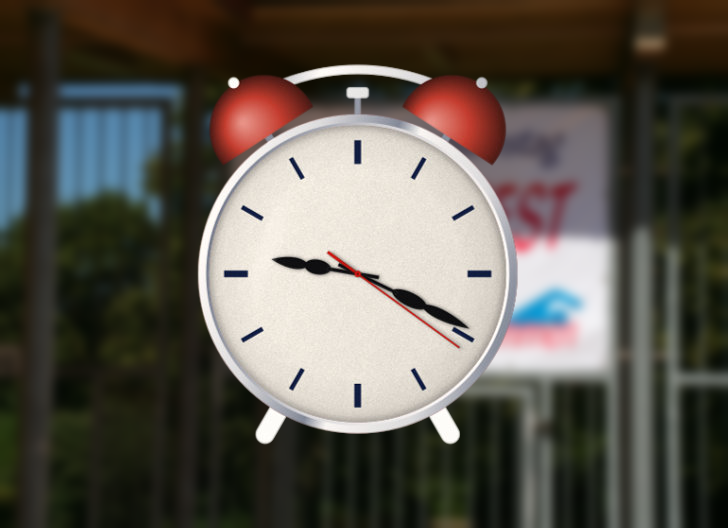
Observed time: 9:19:21
